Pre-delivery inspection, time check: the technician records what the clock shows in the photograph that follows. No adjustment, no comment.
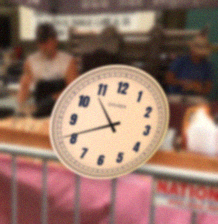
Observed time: 10:41
